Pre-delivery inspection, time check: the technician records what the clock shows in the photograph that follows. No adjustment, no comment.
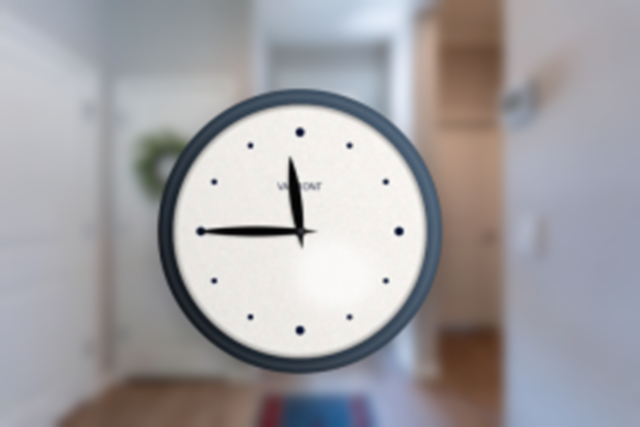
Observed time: 11:45
